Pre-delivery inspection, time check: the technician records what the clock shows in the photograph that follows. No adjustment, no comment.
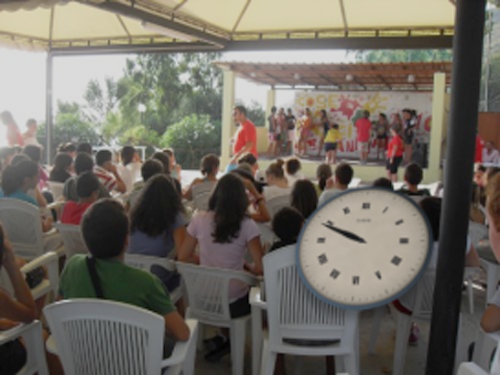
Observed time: 9:49
